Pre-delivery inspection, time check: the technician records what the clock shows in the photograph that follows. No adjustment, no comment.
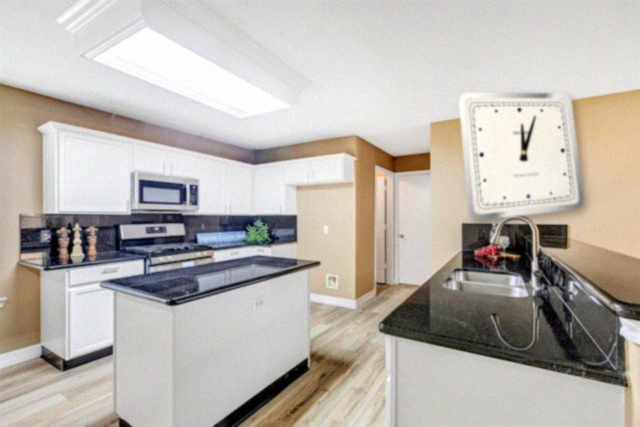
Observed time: 12:04
